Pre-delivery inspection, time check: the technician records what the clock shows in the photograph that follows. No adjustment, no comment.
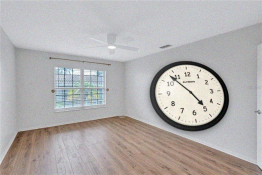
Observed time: 4:53
